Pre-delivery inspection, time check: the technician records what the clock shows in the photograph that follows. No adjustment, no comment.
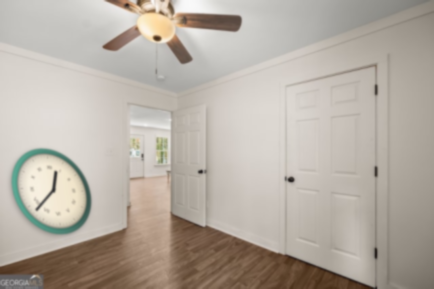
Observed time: 12:38
